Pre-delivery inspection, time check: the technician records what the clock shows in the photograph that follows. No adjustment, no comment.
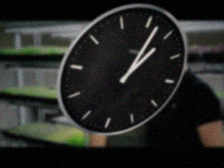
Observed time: 1:02
